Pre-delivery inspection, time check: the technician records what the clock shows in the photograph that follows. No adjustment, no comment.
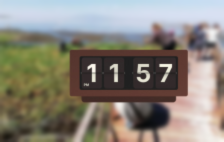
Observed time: 11:57
